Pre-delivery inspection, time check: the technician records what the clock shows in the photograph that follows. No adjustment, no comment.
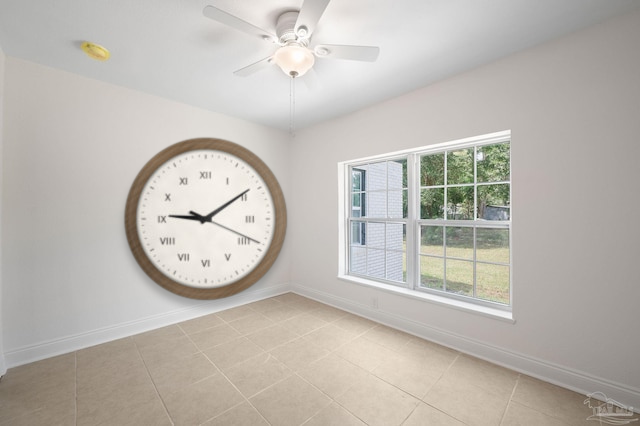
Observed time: 9:09:19
